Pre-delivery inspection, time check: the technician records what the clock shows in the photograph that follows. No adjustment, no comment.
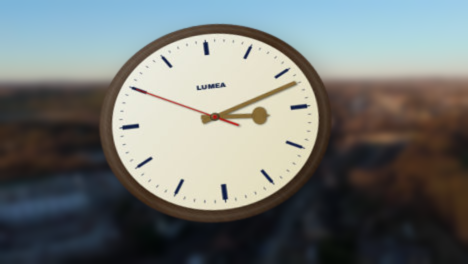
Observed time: 3:11:50
